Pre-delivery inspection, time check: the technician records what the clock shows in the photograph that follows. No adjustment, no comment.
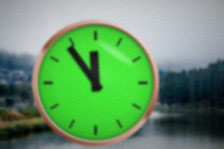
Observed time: 11:54
